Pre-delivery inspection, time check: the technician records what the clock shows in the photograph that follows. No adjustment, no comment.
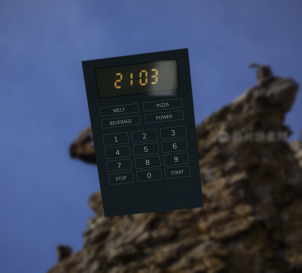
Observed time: 21:03
